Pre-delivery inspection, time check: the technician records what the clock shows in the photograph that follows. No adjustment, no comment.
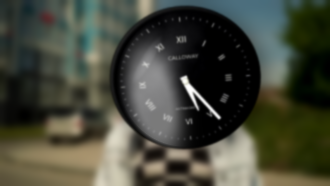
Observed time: 5:24
